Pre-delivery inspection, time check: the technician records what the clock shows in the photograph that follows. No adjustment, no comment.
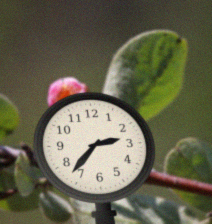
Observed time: 2:37
